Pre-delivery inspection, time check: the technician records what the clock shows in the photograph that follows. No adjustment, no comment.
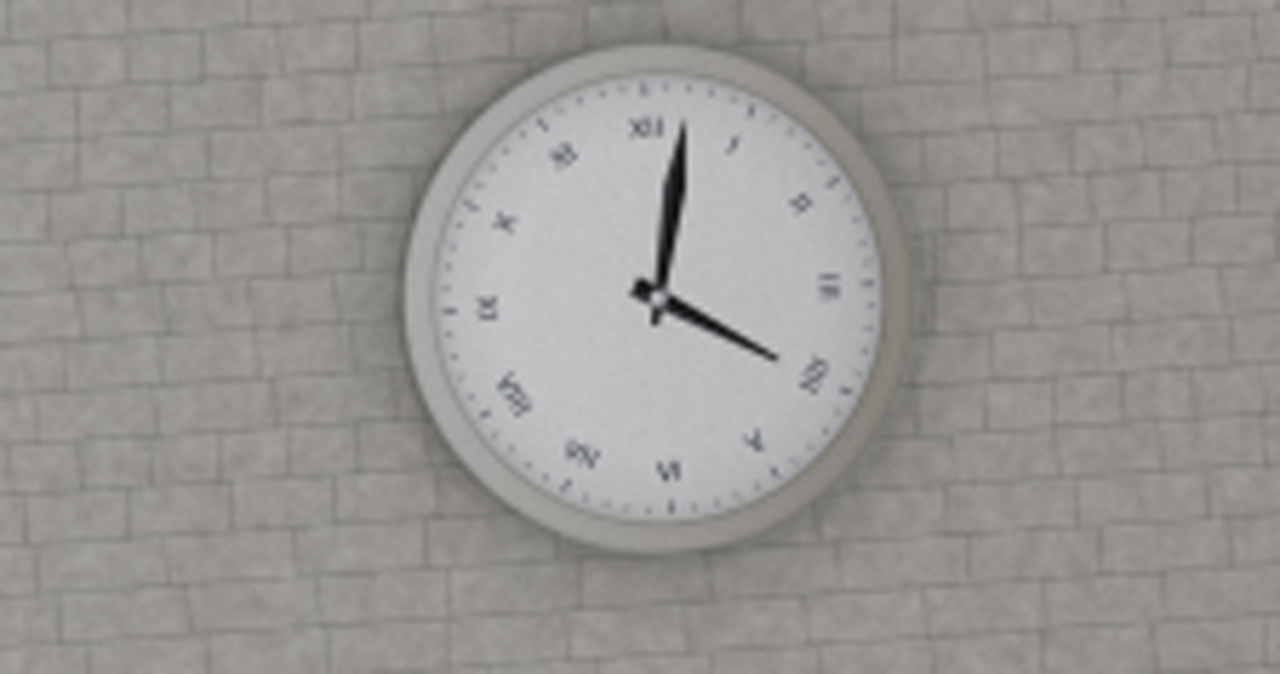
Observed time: 4:02
